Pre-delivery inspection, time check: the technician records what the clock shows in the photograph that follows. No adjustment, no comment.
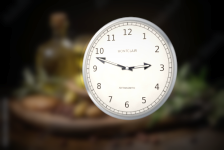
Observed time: 2:48
